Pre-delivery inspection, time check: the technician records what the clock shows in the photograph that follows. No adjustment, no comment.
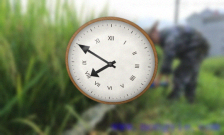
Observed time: 7:50
